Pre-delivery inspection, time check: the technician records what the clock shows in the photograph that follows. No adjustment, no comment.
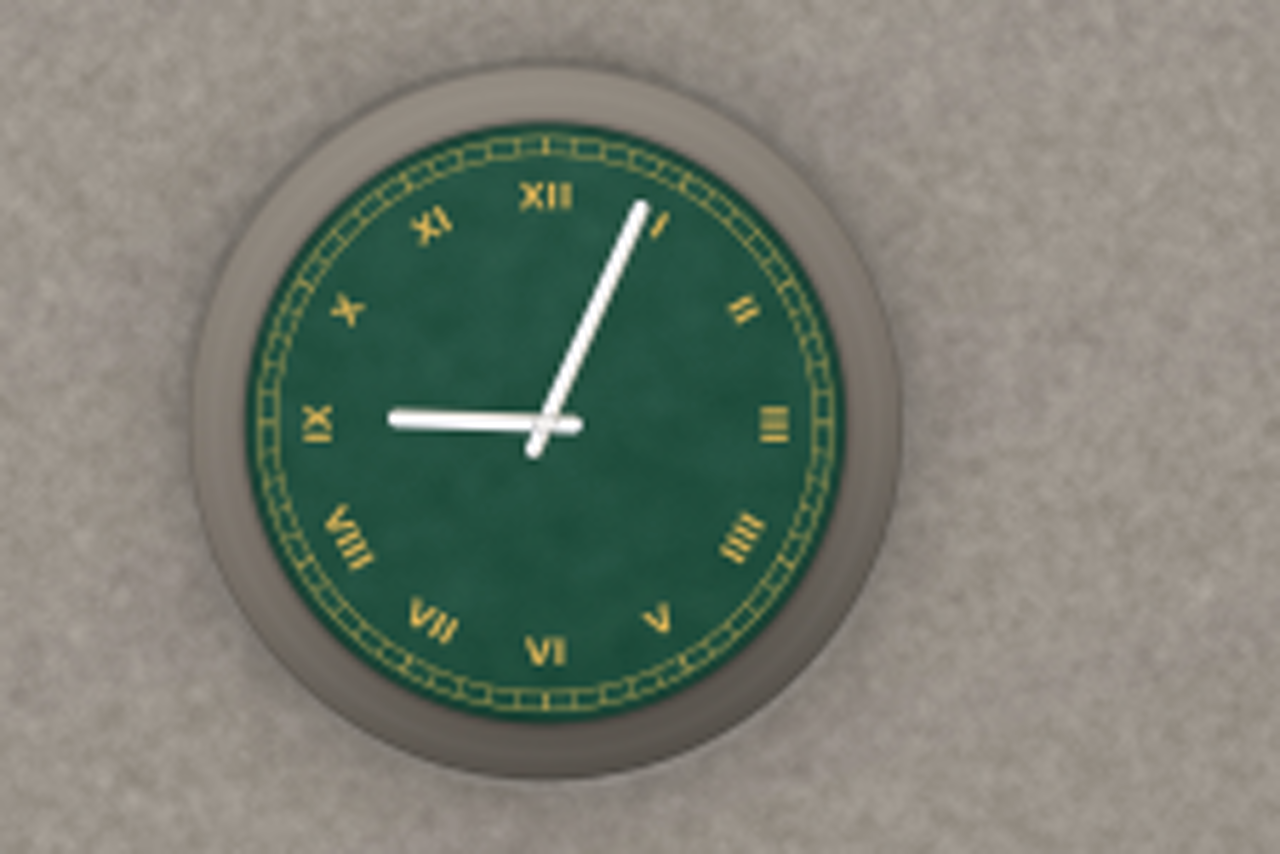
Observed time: 9:04
